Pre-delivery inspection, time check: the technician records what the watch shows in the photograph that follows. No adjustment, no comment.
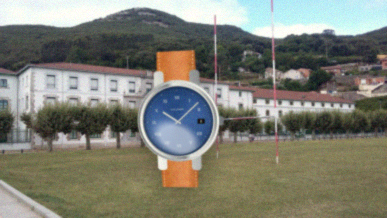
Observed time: 10:08
